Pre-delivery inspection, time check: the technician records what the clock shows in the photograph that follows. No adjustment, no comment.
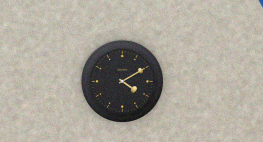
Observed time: 4:10
